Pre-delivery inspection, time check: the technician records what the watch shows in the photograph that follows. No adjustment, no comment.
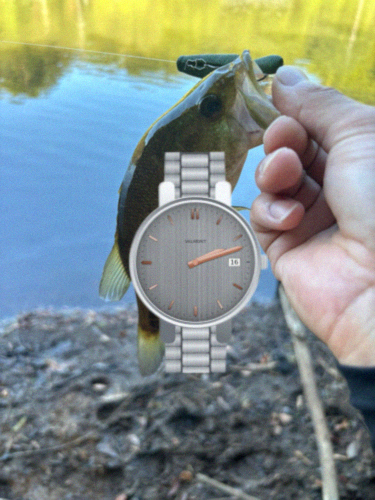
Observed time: 2:12
